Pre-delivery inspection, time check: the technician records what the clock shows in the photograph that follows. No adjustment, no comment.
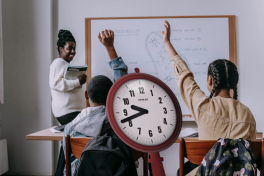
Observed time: 9:42
